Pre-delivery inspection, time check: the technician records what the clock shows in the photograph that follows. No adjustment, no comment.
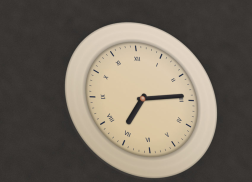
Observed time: 7:14
